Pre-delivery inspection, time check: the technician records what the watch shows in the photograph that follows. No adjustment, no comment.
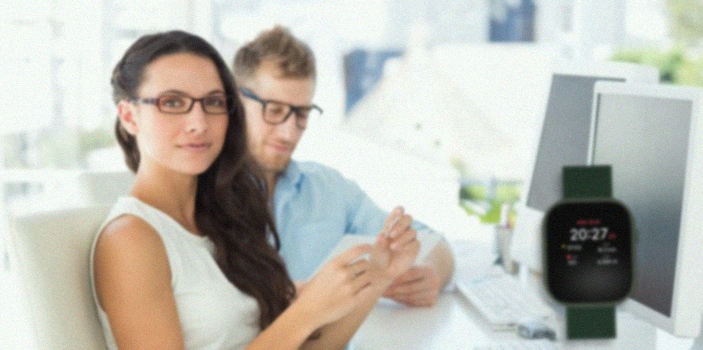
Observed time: 20:27
